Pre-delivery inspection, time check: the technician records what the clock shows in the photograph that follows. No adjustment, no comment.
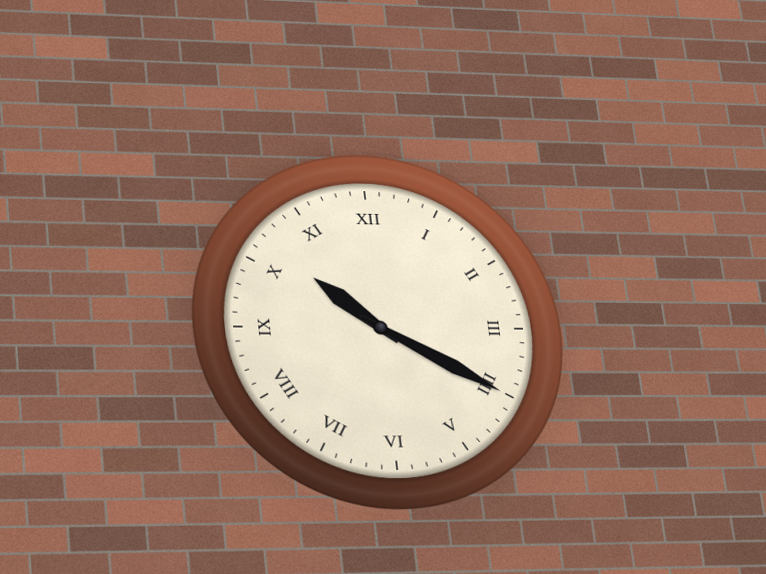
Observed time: 10:20
